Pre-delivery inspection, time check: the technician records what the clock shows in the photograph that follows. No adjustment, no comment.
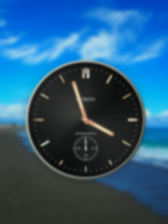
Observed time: 3:57
